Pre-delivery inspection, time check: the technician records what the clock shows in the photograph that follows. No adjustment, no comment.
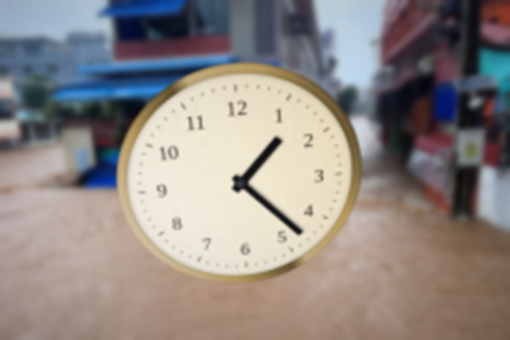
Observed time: 1:23
